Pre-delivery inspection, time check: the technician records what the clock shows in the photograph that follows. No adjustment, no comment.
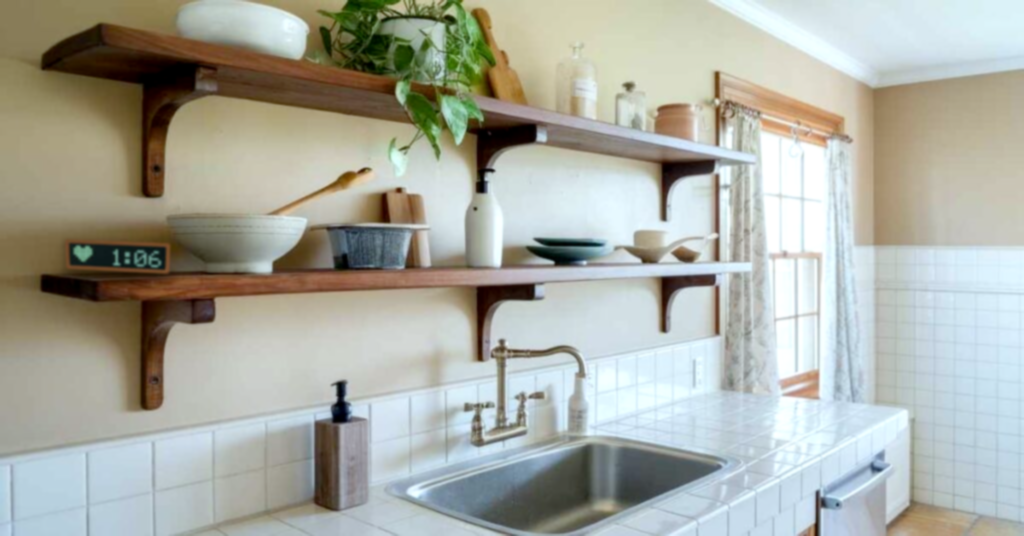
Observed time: 1:06
